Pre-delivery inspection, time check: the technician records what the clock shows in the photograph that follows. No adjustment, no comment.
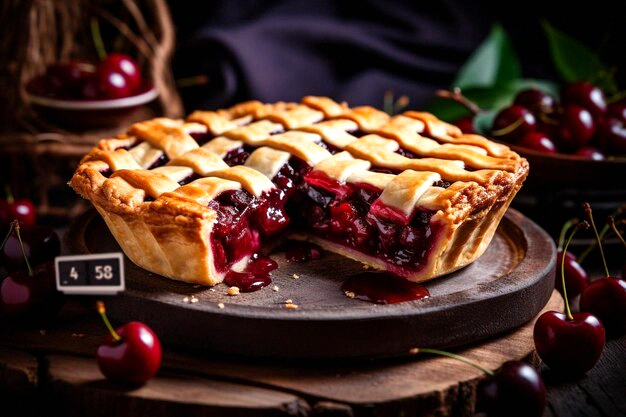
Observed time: 4:58
